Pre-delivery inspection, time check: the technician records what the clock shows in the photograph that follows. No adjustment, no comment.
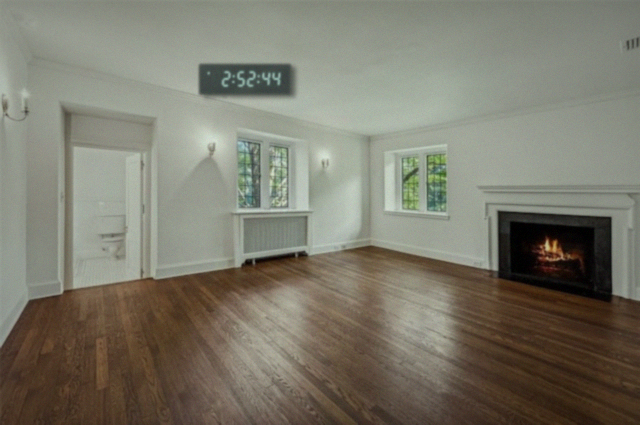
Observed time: 2:52:44
